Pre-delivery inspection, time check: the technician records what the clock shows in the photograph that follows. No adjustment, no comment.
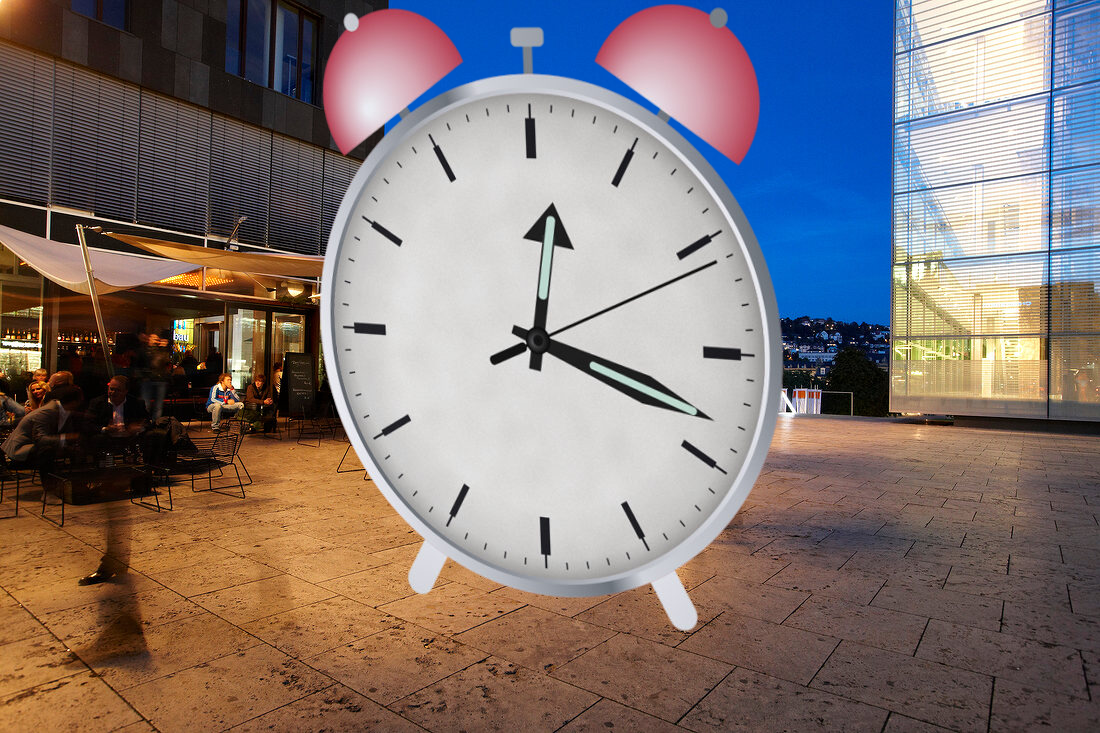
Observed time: 12:18:11
